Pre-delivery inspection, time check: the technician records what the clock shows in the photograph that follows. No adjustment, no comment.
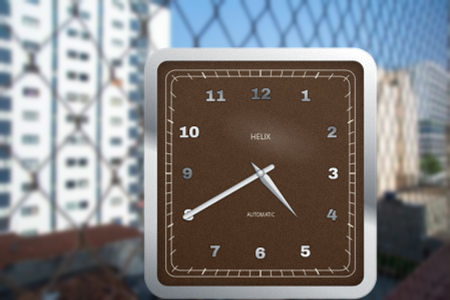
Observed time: 4:40
